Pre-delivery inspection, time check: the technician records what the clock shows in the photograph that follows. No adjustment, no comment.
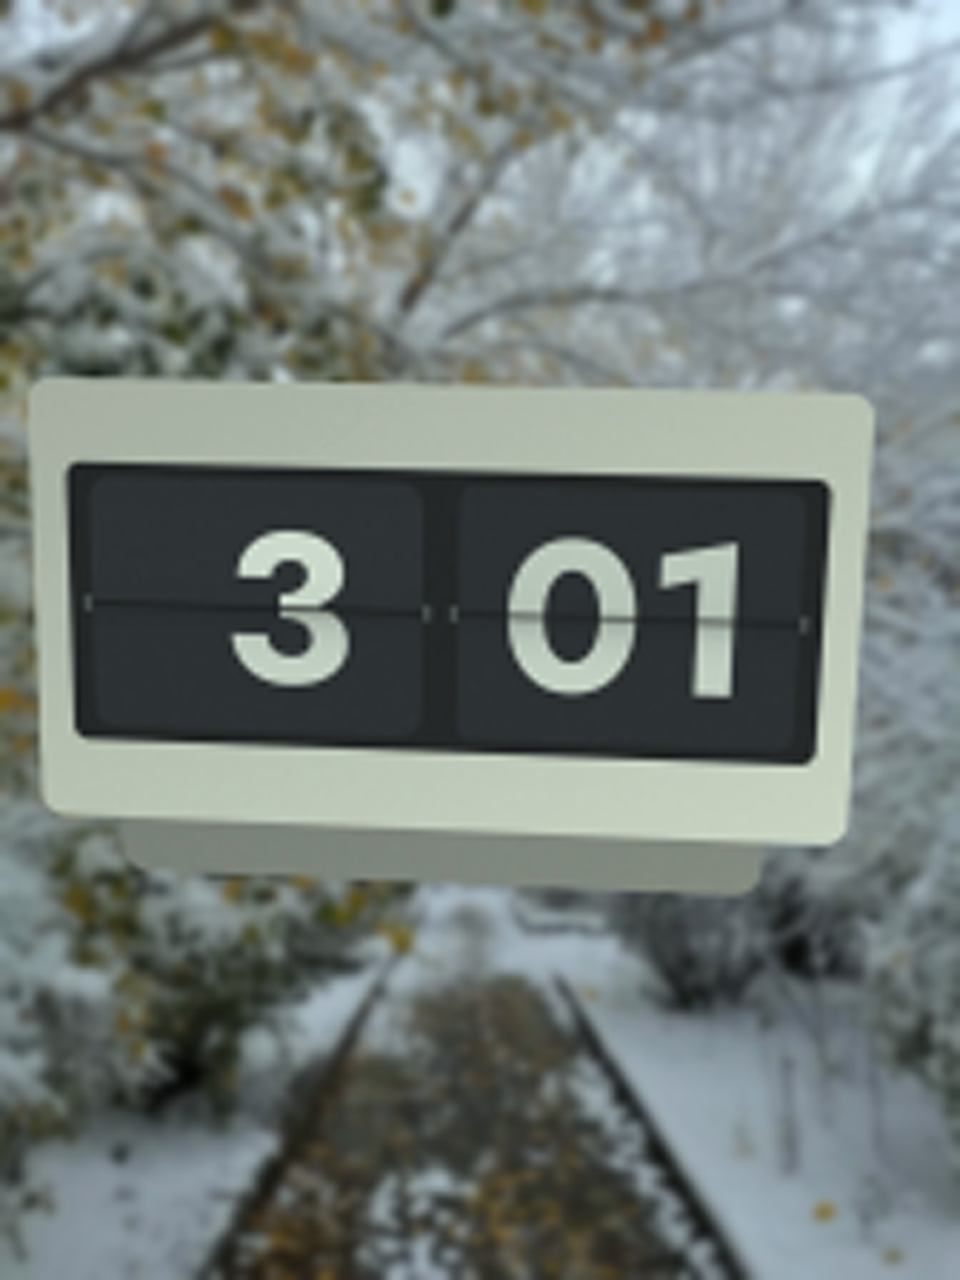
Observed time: 3:01
